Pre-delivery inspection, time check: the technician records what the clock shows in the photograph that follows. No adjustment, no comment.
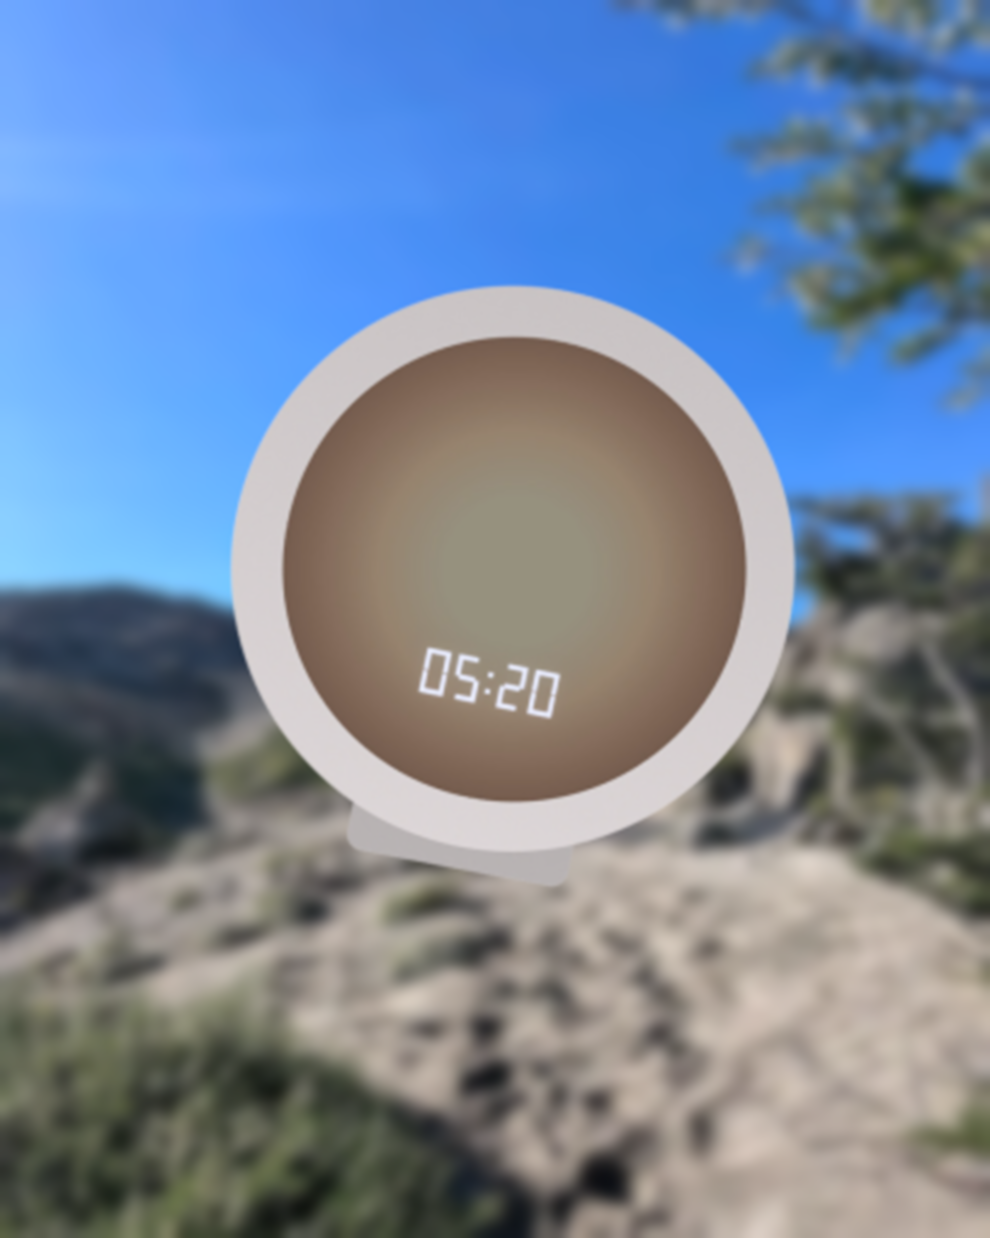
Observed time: 5:20
